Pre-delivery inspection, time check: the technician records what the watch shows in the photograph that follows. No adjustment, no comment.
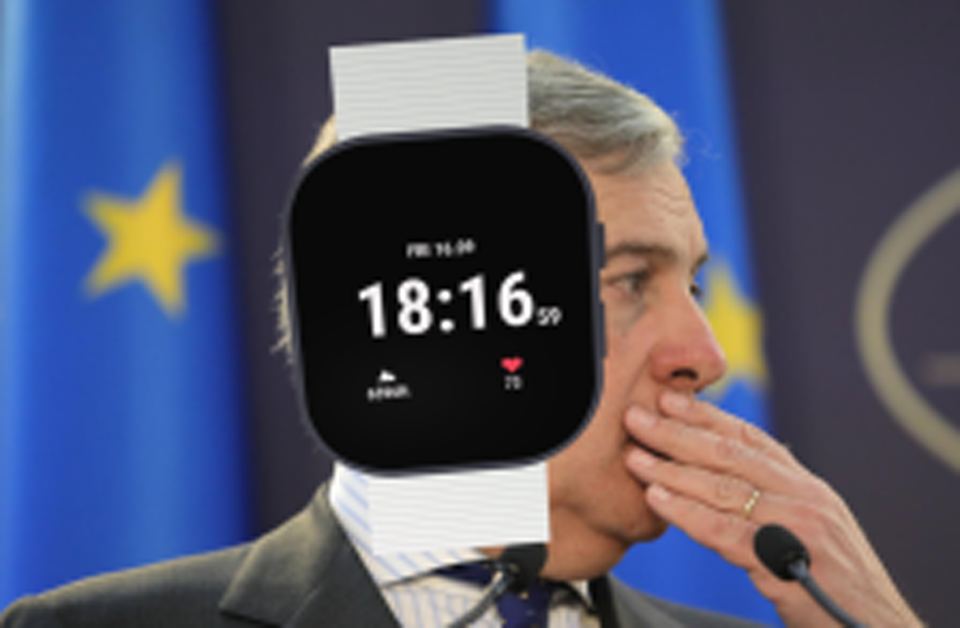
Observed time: 18:16
